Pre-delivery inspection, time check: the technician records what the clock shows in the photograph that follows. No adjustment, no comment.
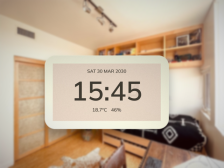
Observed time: 15:45
